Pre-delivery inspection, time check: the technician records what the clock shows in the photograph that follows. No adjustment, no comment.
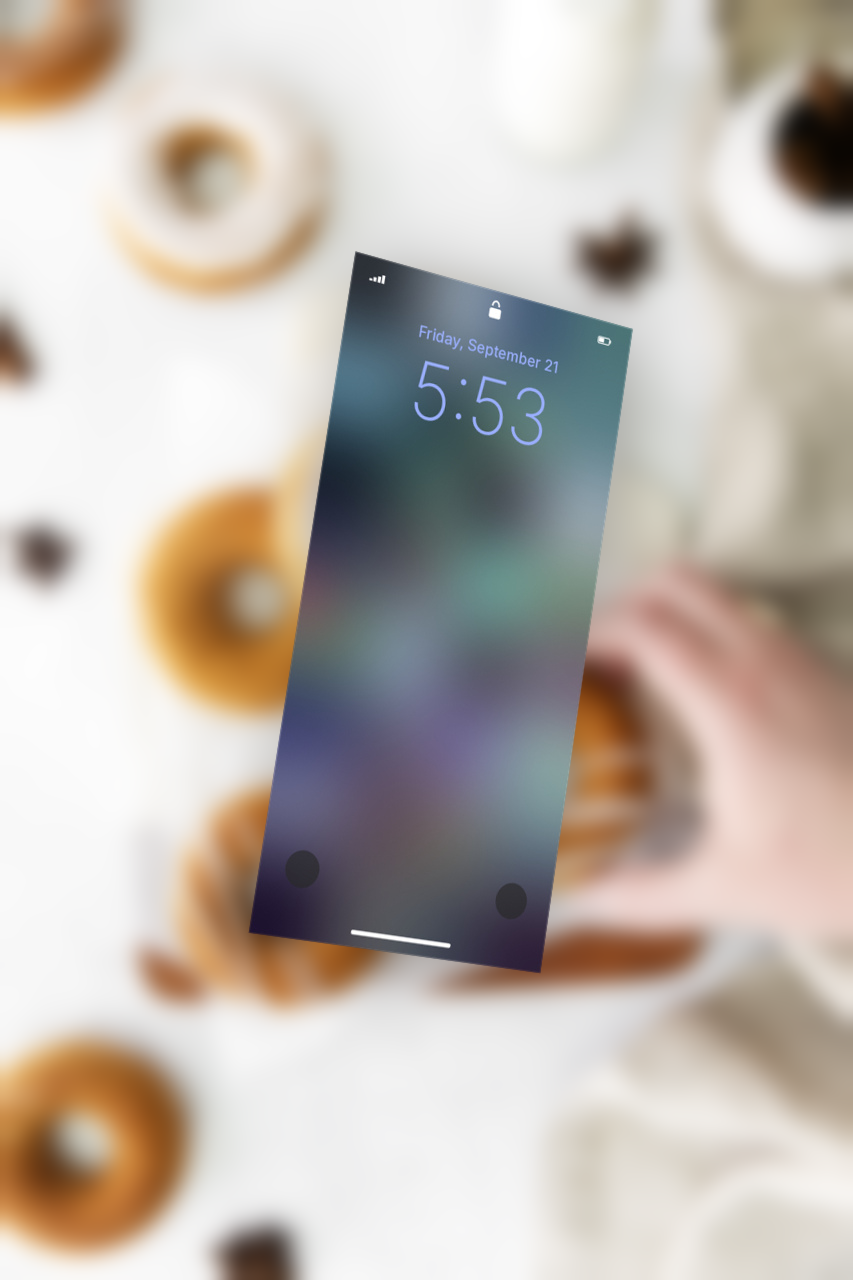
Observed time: 5:53
